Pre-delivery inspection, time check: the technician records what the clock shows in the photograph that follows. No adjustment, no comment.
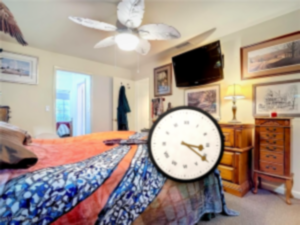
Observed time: 3:21
